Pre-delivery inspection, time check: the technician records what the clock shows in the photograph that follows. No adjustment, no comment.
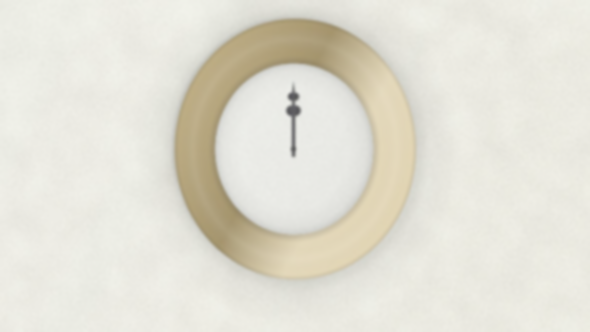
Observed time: 12:00
